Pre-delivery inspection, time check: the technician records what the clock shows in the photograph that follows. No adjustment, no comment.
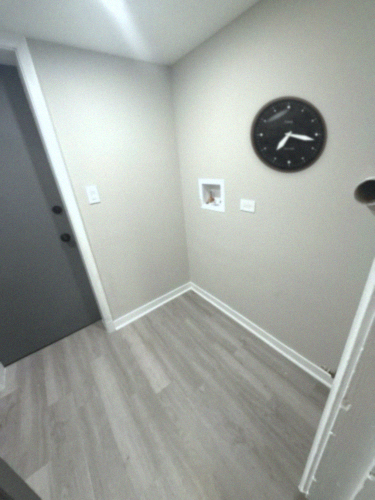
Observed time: 7:17
